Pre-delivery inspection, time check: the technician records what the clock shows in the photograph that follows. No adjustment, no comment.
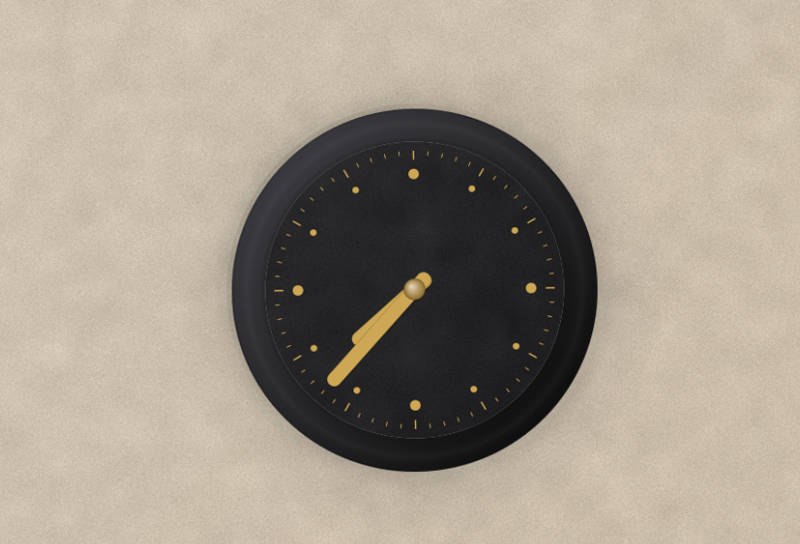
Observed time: 7:37
